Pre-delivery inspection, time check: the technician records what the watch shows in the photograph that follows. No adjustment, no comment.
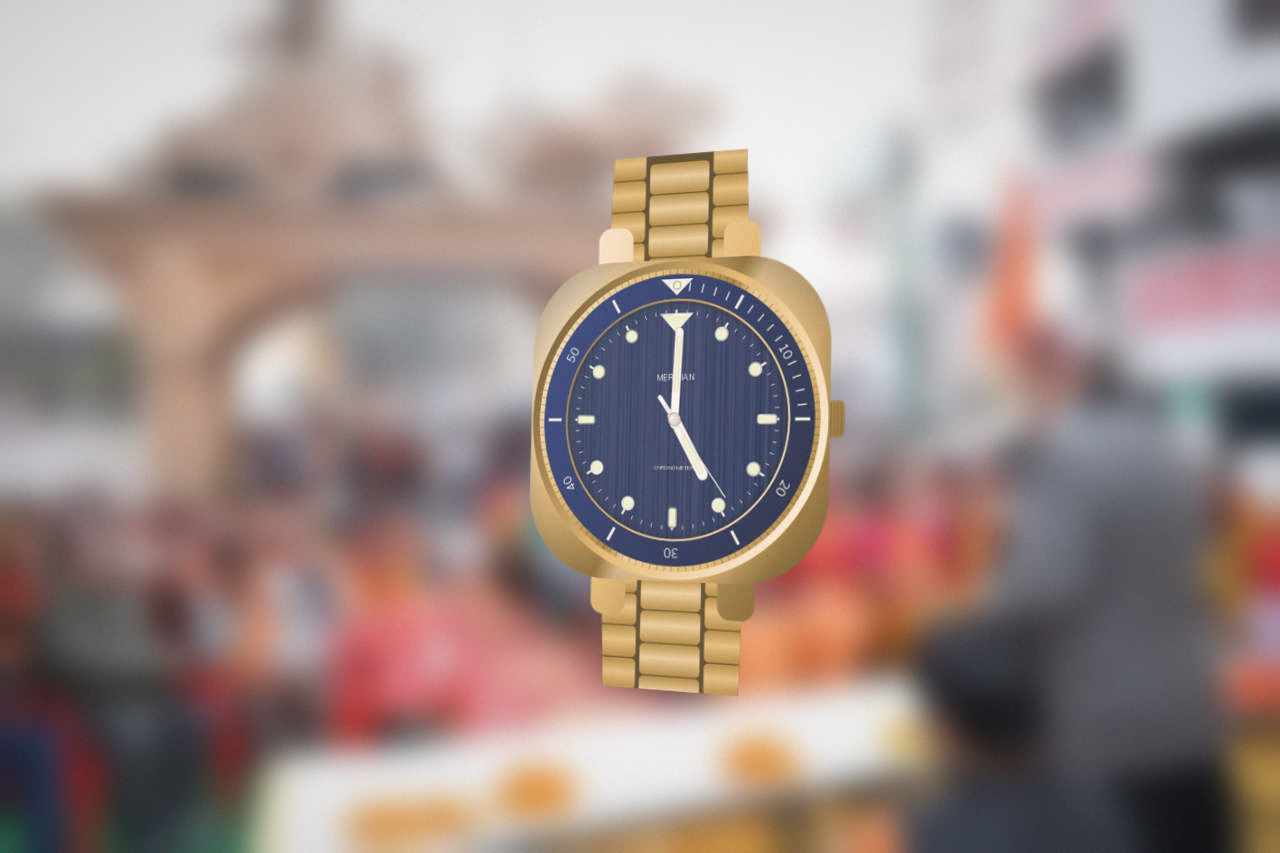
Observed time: 5:00:24
